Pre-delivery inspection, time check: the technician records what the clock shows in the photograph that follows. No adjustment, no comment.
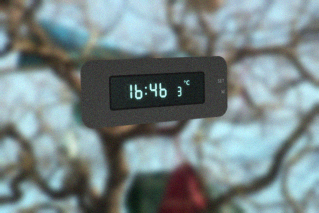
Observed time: 16:46
